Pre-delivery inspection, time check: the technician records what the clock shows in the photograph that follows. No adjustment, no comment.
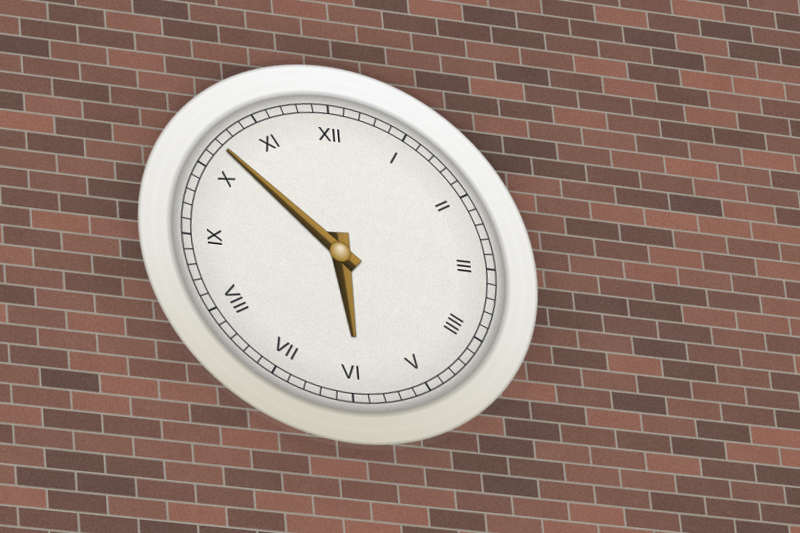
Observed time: 5:52
